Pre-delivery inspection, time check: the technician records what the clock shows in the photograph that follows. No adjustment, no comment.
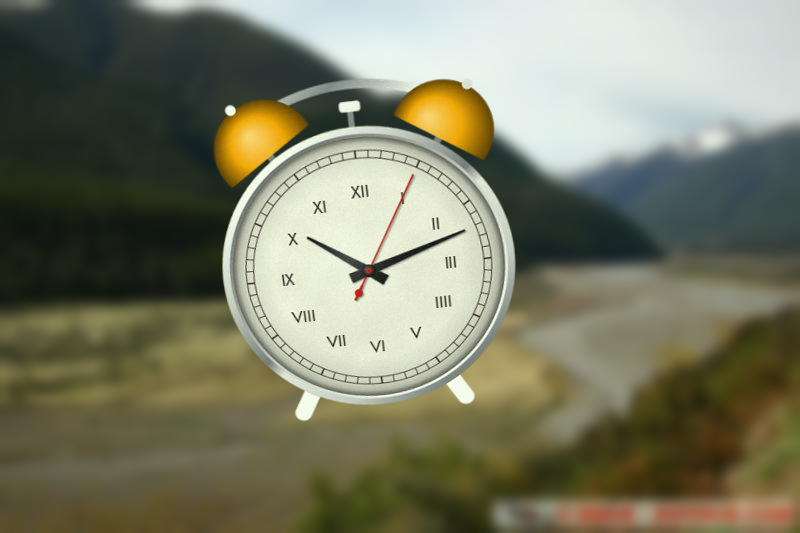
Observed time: 10:12:05
